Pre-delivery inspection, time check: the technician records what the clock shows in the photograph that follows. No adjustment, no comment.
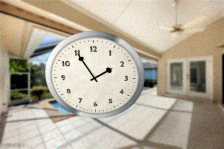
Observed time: 1:55
